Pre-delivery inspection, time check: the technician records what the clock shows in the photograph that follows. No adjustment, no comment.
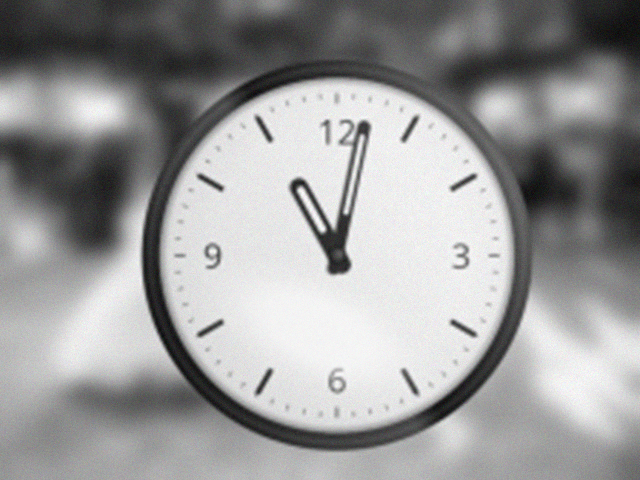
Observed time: 11:02
